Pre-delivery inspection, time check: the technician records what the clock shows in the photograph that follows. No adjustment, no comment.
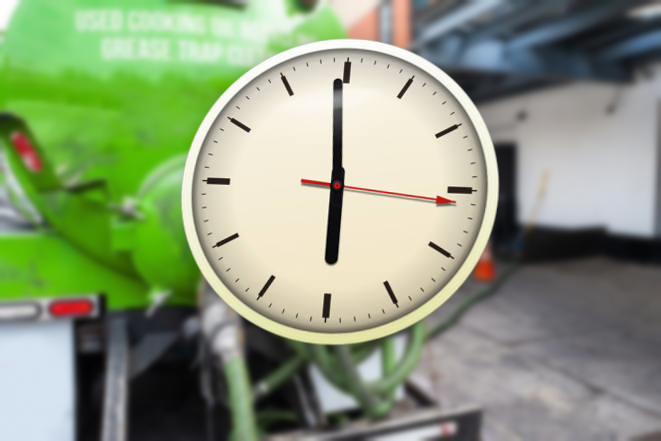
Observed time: 5:59:16
